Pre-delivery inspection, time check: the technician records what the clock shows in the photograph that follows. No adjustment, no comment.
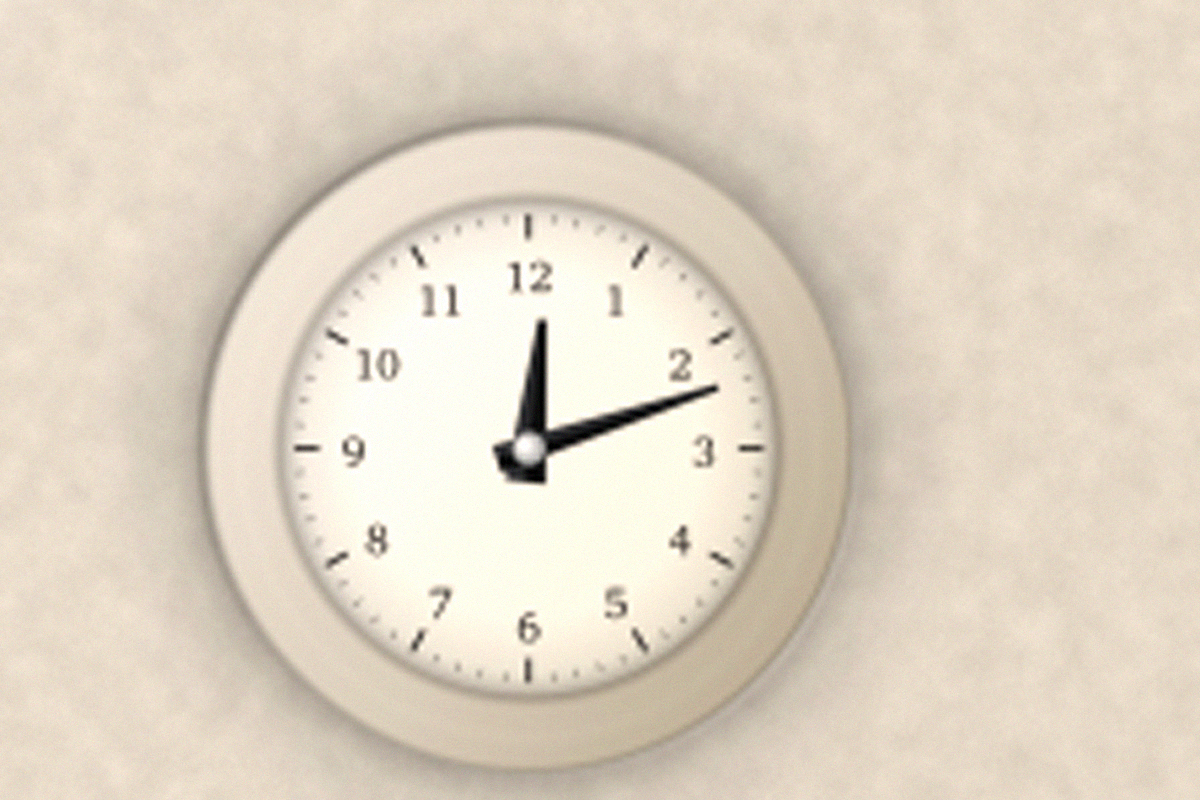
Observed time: 12:12
